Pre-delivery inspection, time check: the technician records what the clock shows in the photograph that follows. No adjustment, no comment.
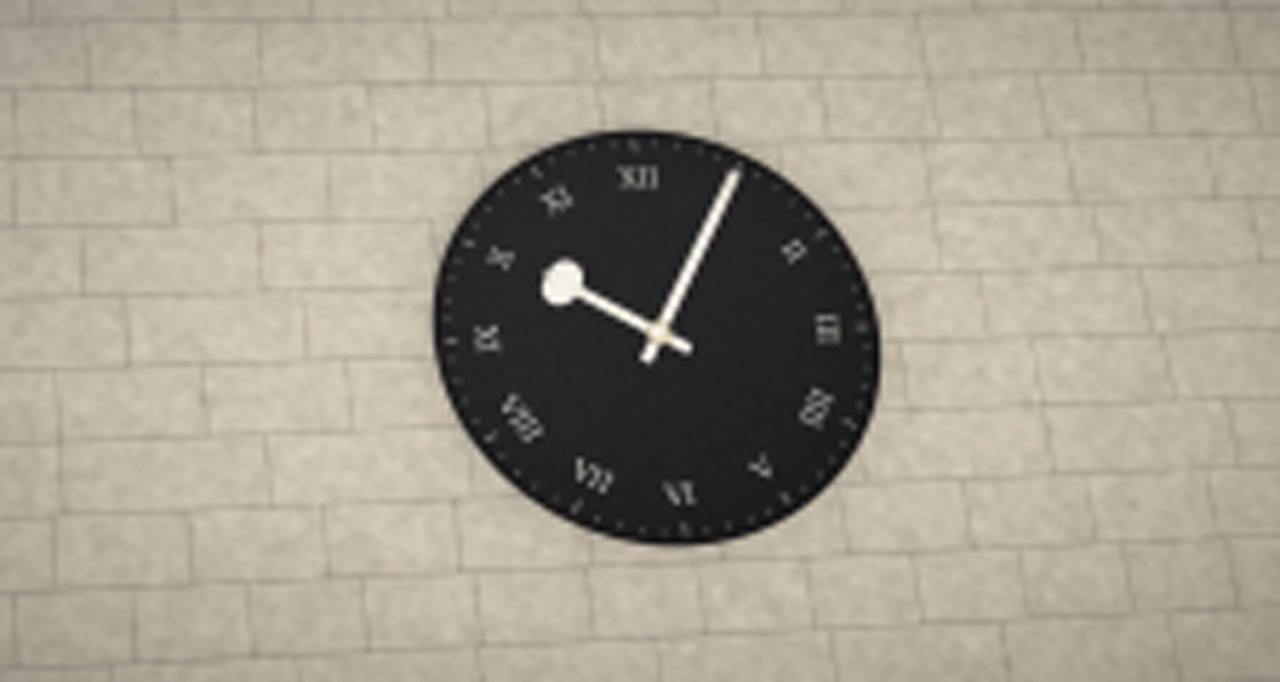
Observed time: 10:05
